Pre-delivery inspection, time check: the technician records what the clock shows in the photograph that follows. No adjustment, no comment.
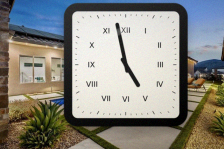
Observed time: 4:58
